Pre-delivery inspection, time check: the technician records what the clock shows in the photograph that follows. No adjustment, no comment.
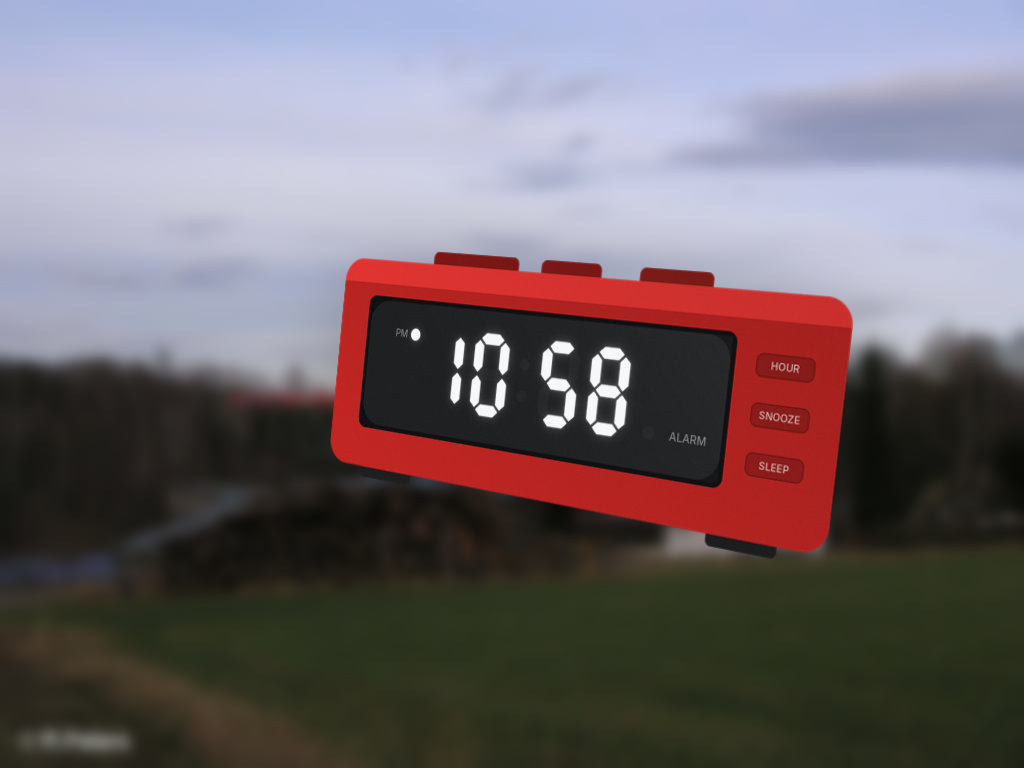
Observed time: 10:58
